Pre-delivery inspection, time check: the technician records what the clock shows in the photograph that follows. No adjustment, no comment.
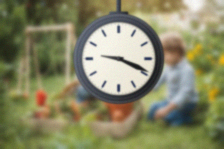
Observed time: 9:19
